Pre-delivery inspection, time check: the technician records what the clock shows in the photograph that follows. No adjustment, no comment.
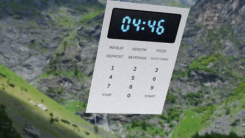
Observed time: 4:46
